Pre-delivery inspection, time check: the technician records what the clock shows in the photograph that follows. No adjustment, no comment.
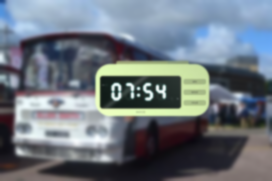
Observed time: 7:54
